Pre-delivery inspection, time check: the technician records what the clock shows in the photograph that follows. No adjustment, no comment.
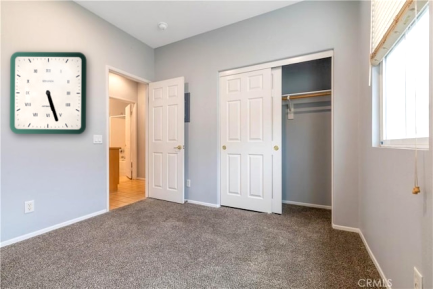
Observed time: 5:27
